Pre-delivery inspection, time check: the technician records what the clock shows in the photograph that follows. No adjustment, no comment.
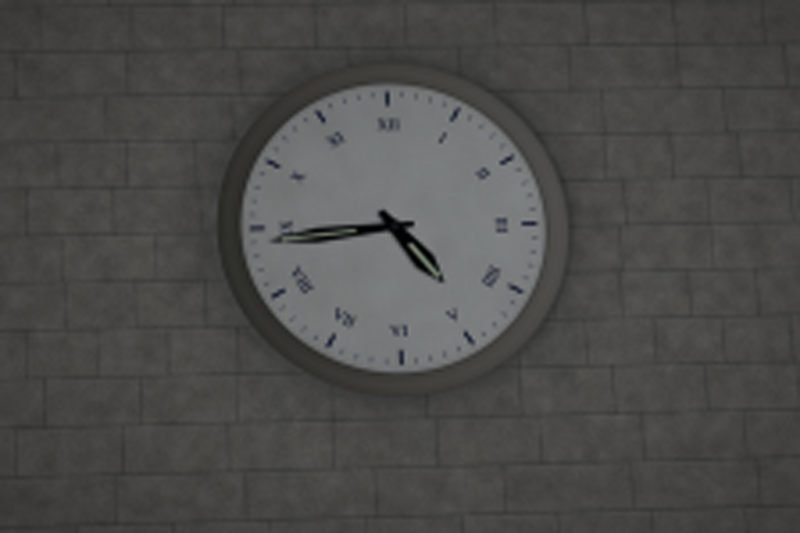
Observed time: 4:44
